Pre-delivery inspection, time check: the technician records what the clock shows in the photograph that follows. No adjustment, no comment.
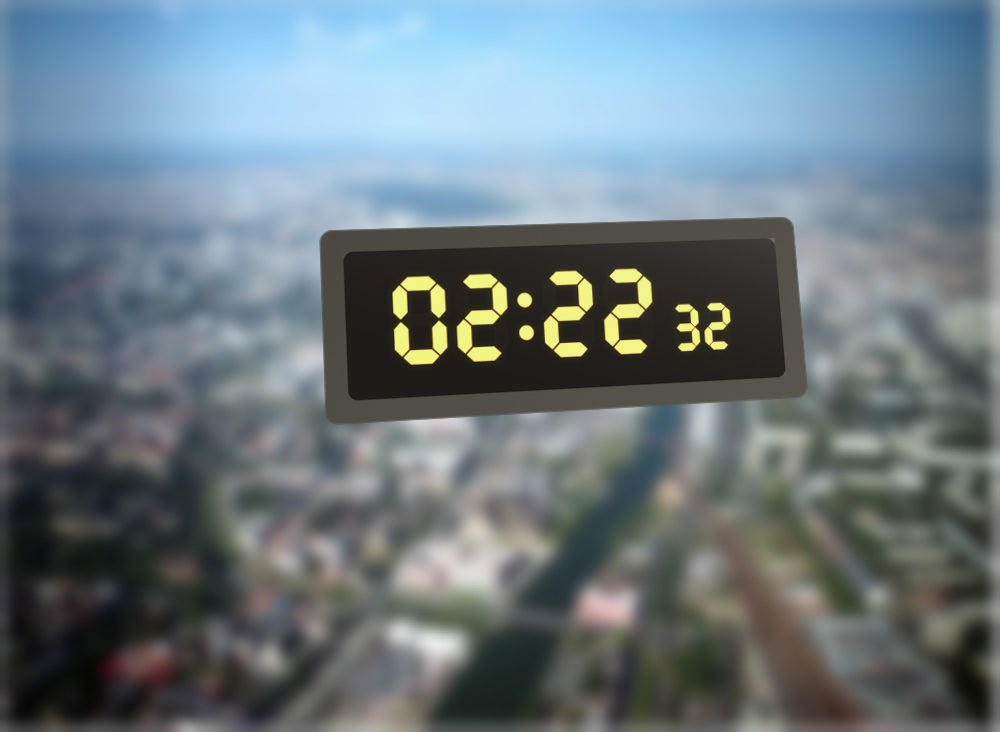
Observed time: 2:22:32
